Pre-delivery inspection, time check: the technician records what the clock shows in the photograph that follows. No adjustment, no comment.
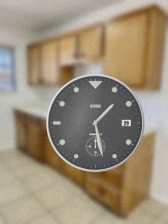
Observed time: 1:28
